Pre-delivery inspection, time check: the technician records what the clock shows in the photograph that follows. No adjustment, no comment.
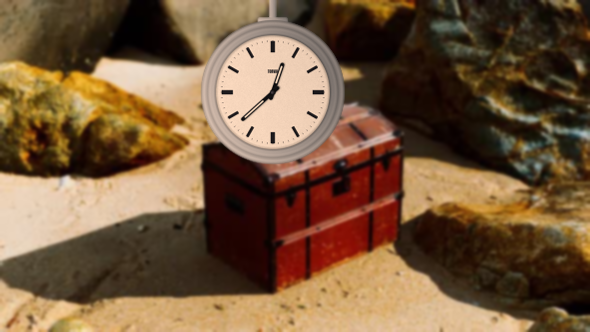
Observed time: 12:38
